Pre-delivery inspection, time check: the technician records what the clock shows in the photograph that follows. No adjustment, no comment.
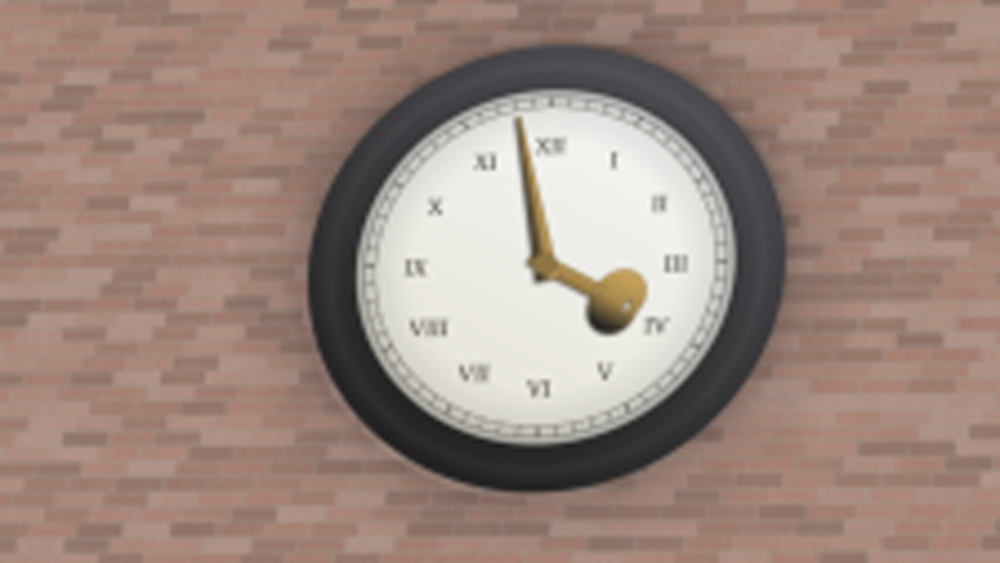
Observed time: 3:58
